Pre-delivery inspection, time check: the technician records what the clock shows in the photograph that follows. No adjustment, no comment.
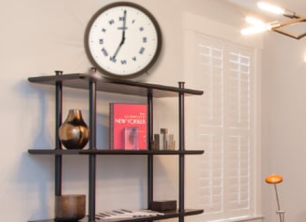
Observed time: 7:01
